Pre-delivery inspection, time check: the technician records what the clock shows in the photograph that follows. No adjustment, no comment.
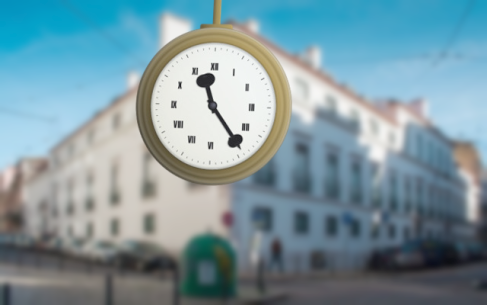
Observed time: 11:24
